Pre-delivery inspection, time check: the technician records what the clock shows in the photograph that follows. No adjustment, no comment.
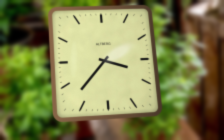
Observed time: 3:37
